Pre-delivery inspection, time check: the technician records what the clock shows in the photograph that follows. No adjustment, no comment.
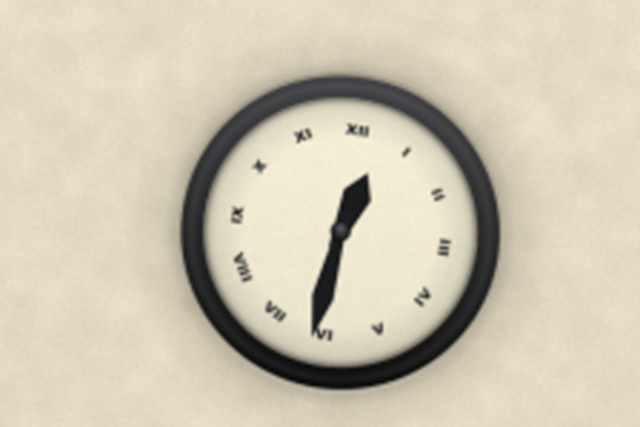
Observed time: 12:31
